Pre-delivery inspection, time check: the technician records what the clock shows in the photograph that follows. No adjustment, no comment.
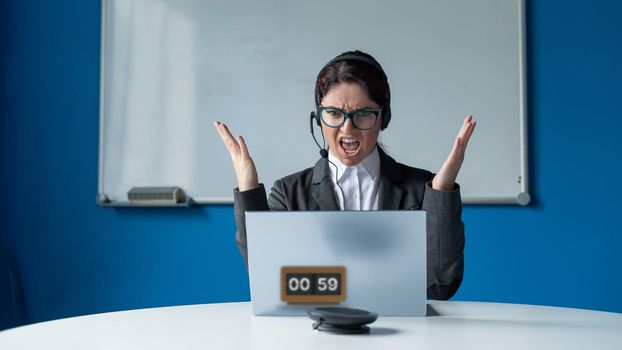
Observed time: 0:59
